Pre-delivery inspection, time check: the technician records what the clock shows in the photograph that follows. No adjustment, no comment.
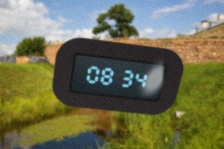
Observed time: 8:34
